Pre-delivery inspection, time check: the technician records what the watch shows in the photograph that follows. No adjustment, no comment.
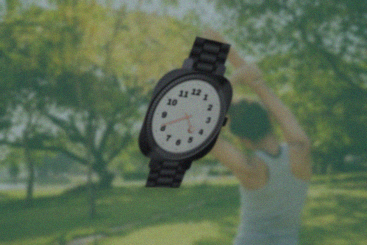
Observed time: 4:41
